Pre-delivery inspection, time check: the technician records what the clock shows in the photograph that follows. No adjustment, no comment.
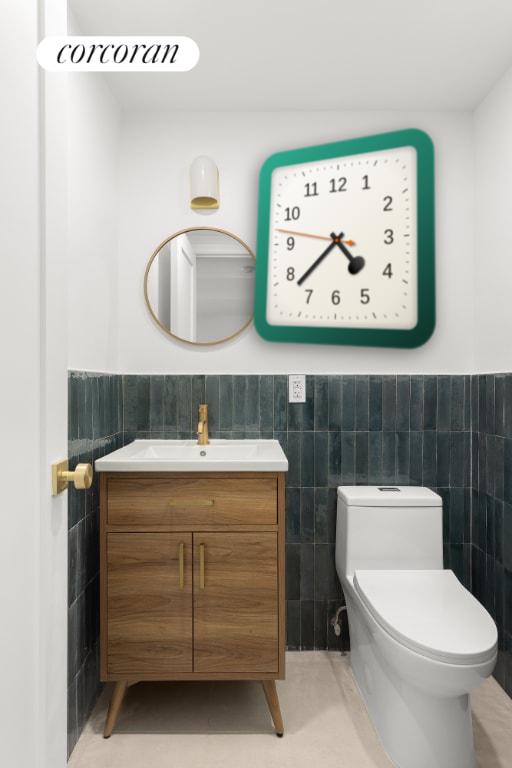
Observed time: 4:37:47
